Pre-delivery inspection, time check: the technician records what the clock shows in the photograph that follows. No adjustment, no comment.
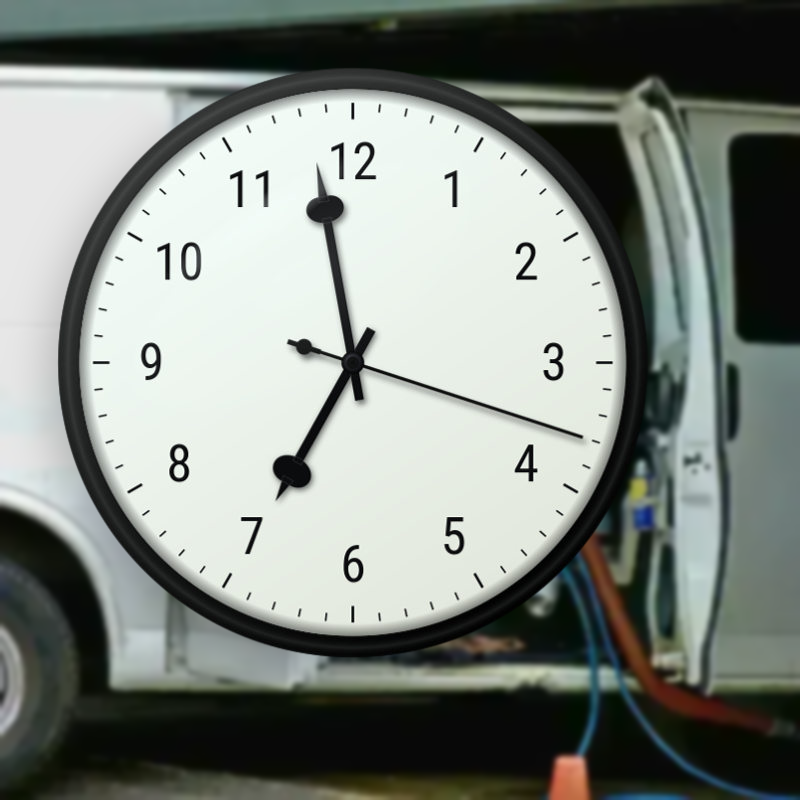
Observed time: 6:58:18
